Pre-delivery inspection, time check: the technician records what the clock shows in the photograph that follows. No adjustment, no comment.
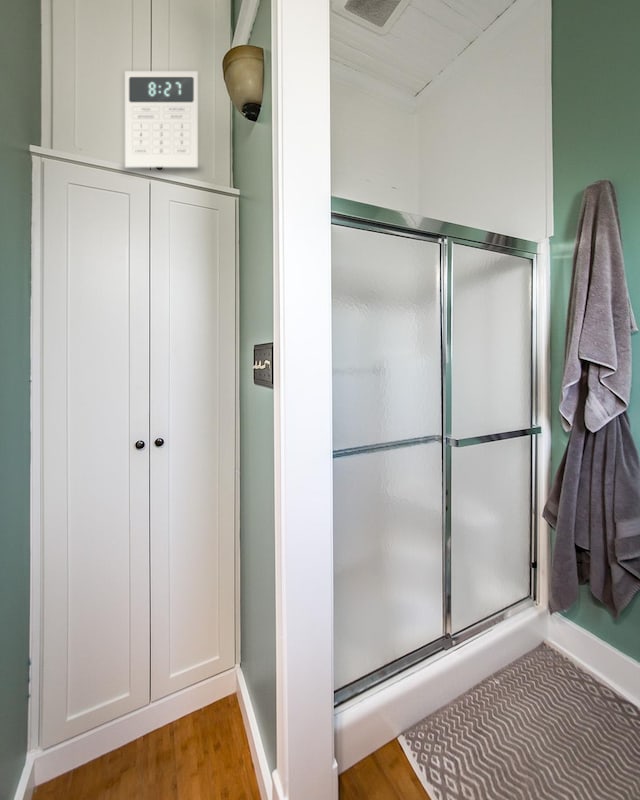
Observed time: 8:27
